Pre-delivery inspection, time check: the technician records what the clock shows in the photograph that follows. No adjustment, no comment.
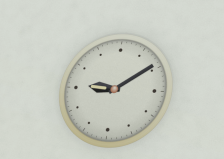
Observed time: 9:09
